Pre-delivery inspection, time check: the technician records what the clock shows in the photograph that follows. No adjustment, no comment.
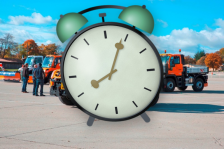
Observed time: 8:04
